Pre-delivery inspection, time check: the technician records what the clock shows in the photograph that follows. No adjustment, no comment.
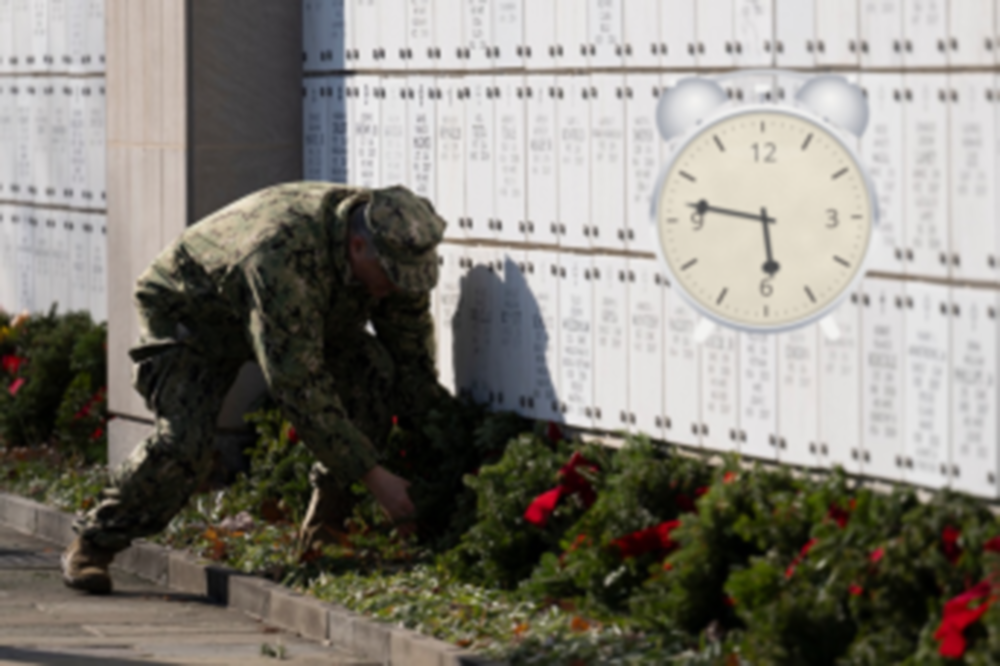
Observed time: 5:47
